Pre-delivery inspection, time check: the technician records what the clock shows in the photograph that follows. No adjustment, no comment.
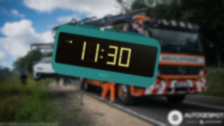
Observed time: 11:30
